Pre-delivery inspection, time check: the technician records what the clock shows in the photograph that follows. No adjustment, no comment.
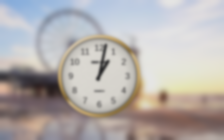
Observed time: 1:02
